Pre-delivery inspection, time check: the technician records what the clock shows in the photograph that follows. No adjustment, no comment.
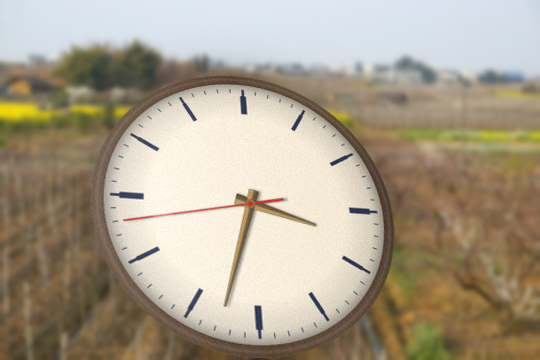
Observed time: 3:32:43
